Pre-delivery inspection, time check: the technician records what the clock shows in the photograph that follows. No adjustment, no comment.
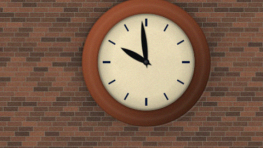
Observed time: 9:59
